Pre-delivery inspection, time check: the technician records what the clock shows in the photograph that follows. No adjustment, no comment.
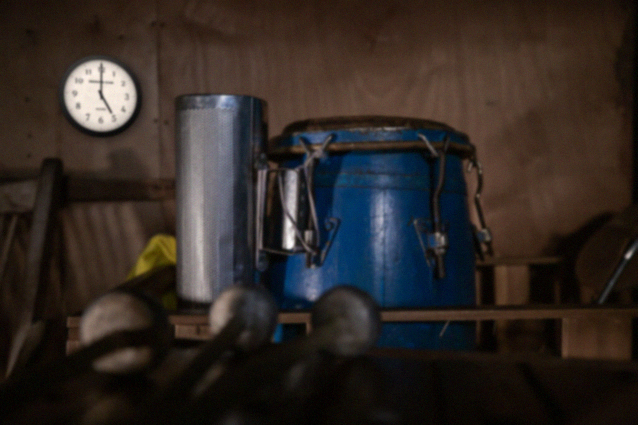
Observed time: 5:00
